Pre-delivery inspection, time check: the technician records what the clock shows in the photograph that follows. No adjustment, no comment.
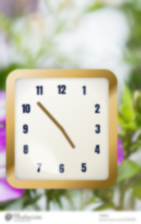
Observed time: 4:53
